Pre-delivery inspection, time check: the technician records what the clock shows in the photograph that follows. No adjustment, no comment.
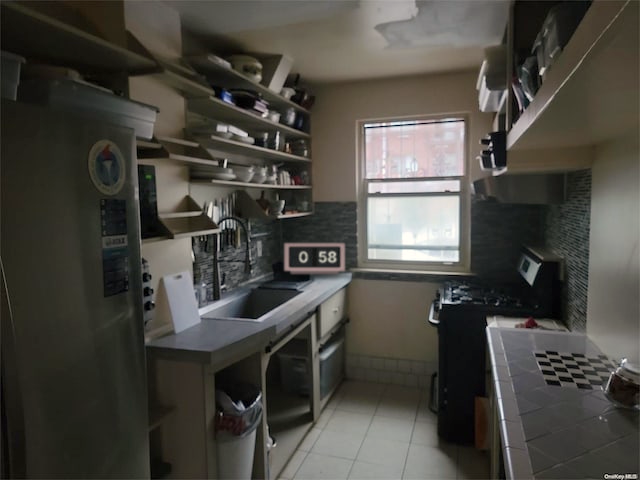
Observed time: 0:58
